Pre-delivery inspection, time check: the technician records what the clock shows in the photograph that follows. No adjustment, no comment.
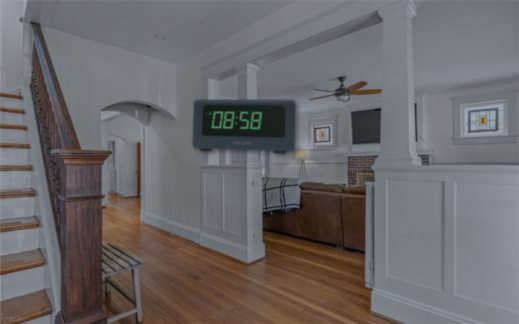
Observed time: 8:58
